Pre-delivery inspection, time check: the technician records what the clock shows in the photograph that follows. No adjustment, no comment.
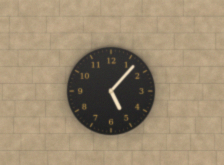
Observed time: 5:07
